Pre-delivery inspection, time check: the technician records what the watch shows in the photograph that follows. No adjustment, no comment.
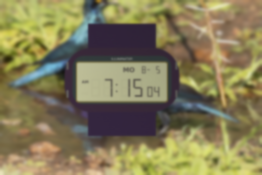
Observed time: 7:15
